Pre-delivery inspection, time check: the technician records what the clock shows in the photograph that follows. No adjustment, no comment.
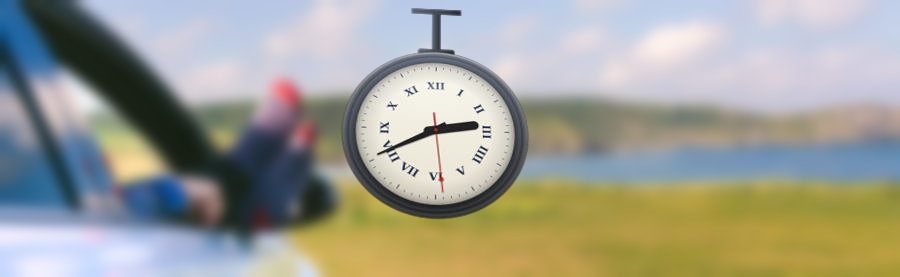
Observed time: 2:40:29
